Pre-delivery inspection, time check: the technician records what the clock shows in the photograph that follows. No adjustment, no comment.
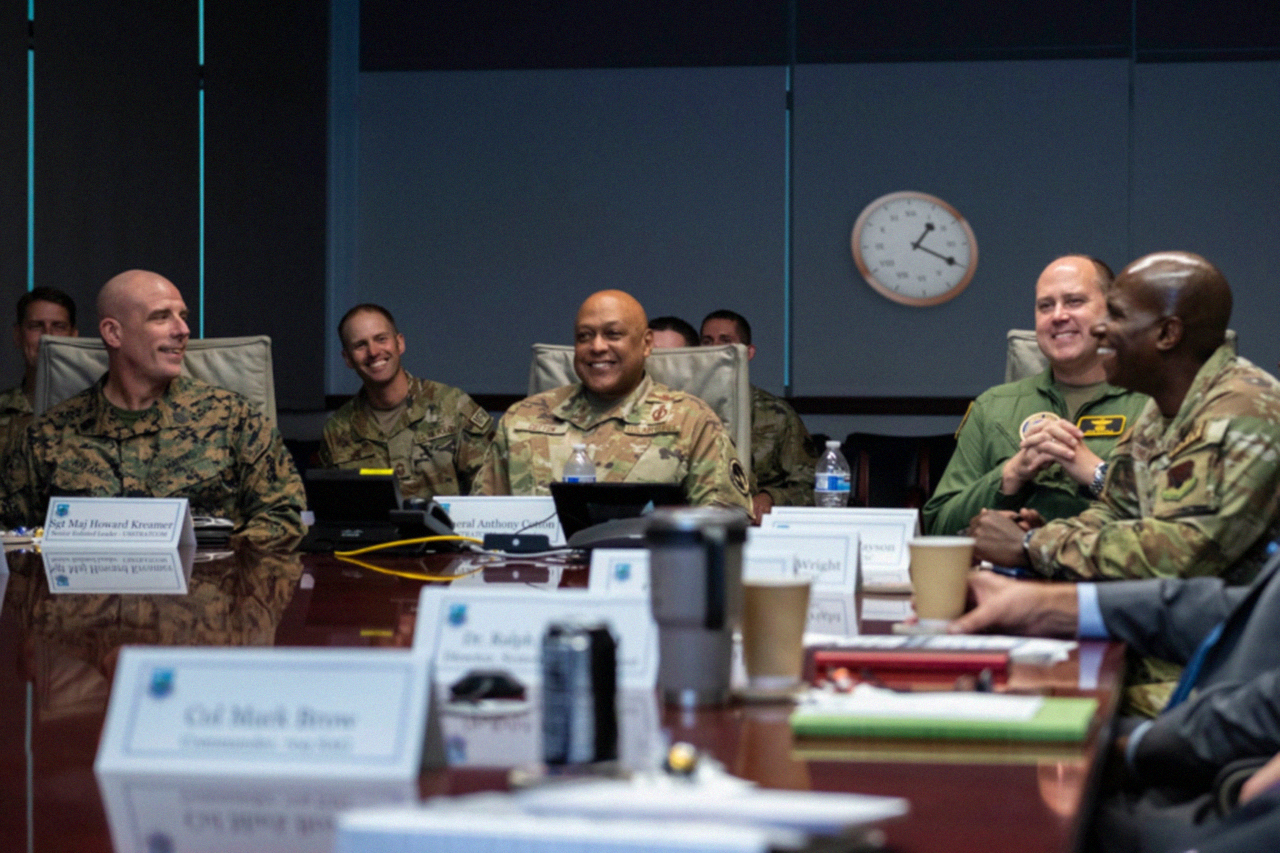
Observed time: 1:20
